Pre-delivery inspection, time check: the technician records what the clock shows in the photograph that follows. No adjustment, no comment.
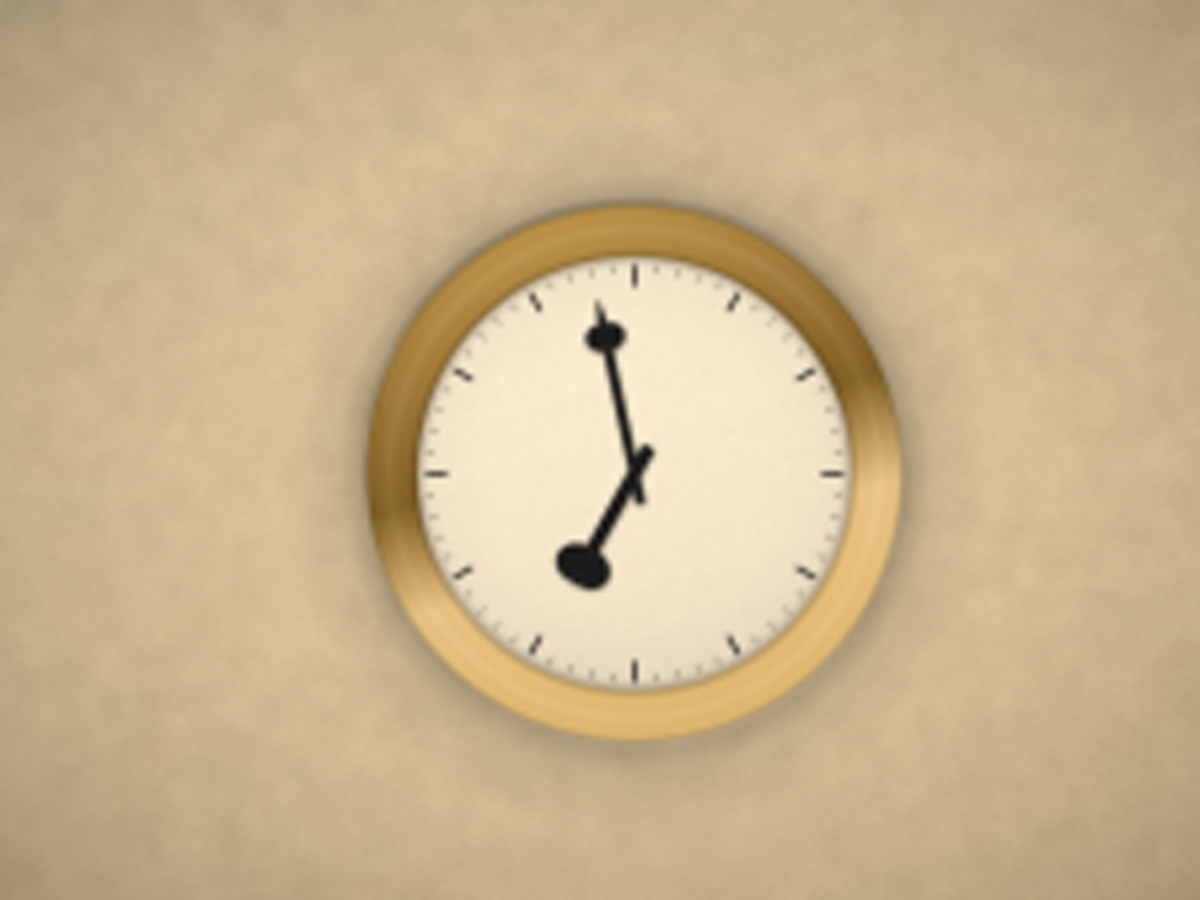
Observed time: 6:58
